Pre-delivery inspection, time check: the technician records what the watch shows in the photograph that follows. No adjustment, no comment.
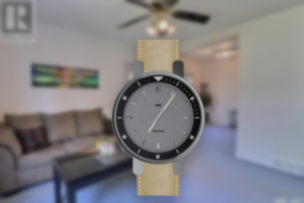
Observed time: 7:06
